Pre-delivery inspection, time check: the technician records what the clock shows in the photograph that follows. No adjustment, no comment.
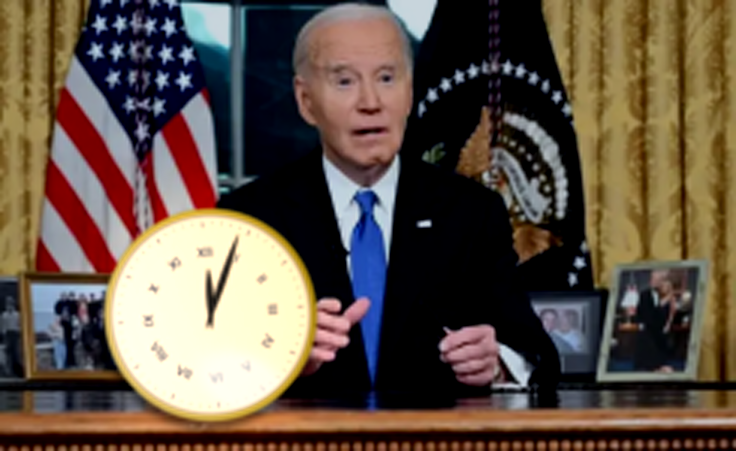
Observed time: 12:04
